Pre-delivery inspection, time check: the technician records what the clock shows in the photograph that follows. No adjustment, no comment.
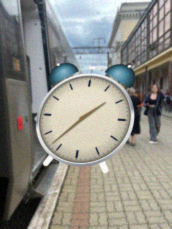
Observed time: 1:37
